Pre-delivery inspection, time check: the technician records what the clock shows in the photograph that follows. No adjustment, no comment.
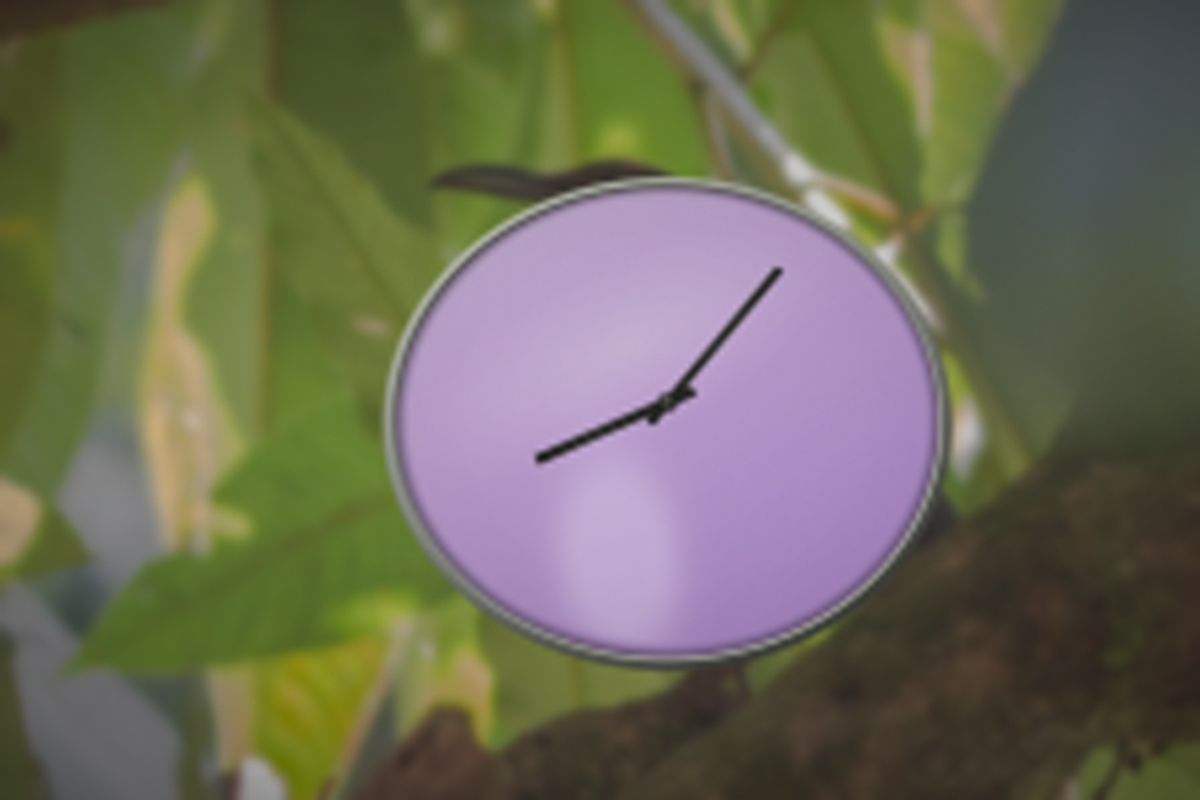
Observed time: 8:06
